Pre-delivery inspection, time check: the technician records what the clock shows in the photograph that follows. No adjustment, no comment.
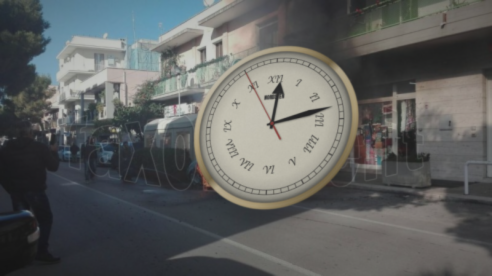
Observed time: 12:12:55
